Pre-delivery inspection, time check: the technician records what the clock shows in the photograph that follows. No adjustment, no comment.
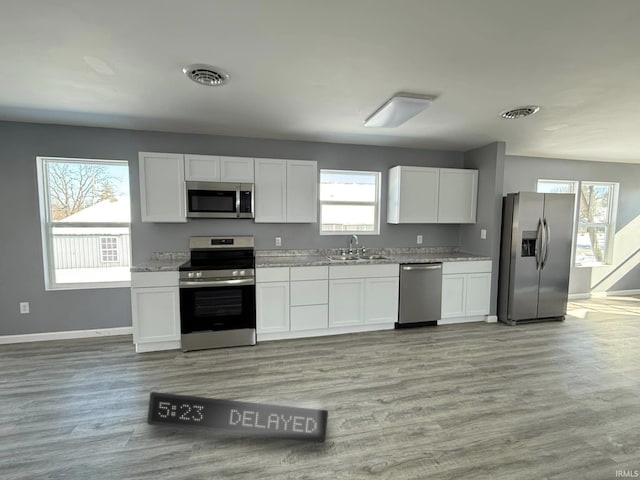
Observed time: 5:23
